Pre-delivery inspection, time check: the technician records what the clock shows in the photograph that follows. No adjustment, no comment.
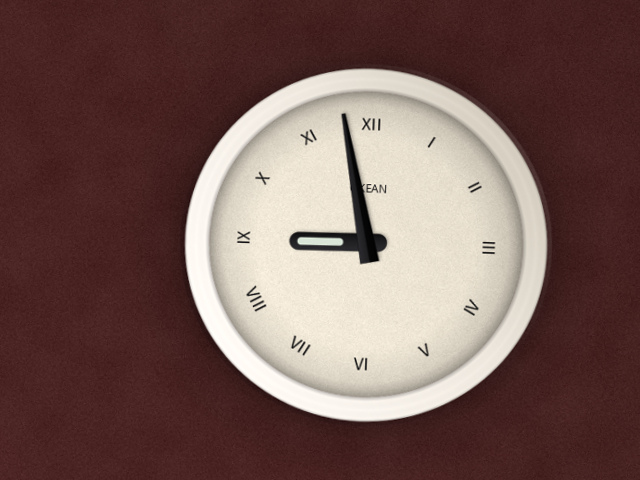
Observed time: 8:58
